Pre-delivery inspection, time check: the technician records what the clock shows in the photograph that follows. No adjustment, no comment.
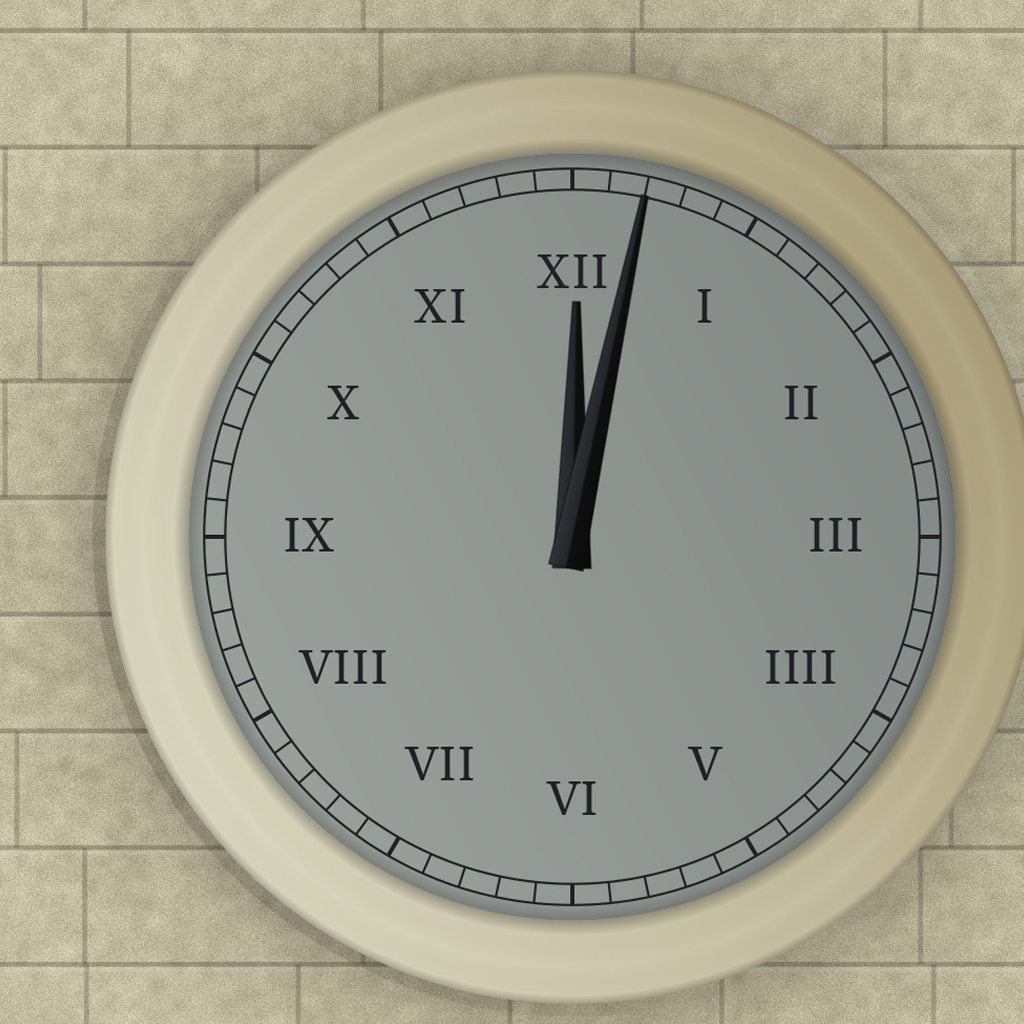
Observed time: 12:02
